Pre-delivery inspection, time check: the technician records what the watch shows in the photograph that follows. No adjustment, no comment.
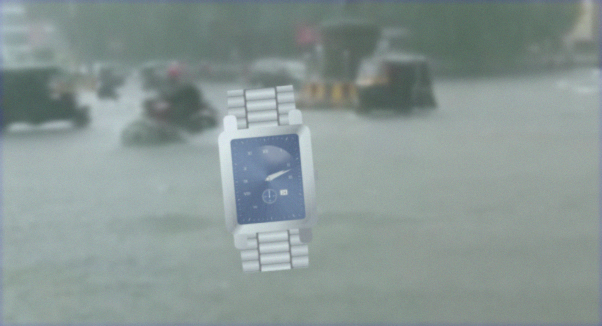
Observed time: 2:12
